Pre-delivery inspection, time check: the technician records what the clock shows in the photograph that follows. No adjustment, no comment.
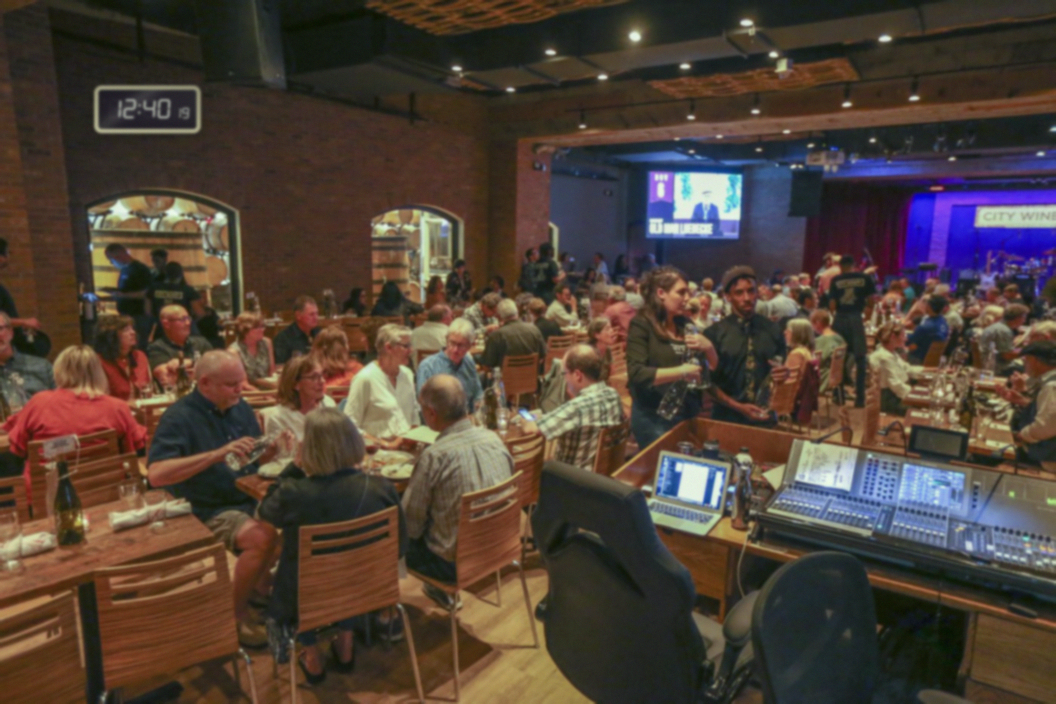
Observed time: 12:40
